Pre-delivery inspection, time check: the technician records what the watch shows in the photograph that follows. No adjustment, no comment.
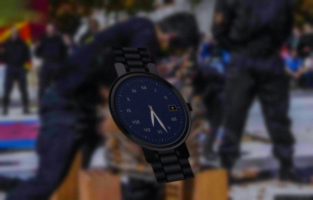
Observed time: 6:27
